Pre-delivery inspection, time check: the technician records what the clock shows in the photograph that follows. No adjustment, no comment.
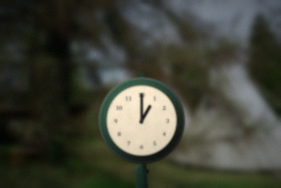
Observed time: 1:00
